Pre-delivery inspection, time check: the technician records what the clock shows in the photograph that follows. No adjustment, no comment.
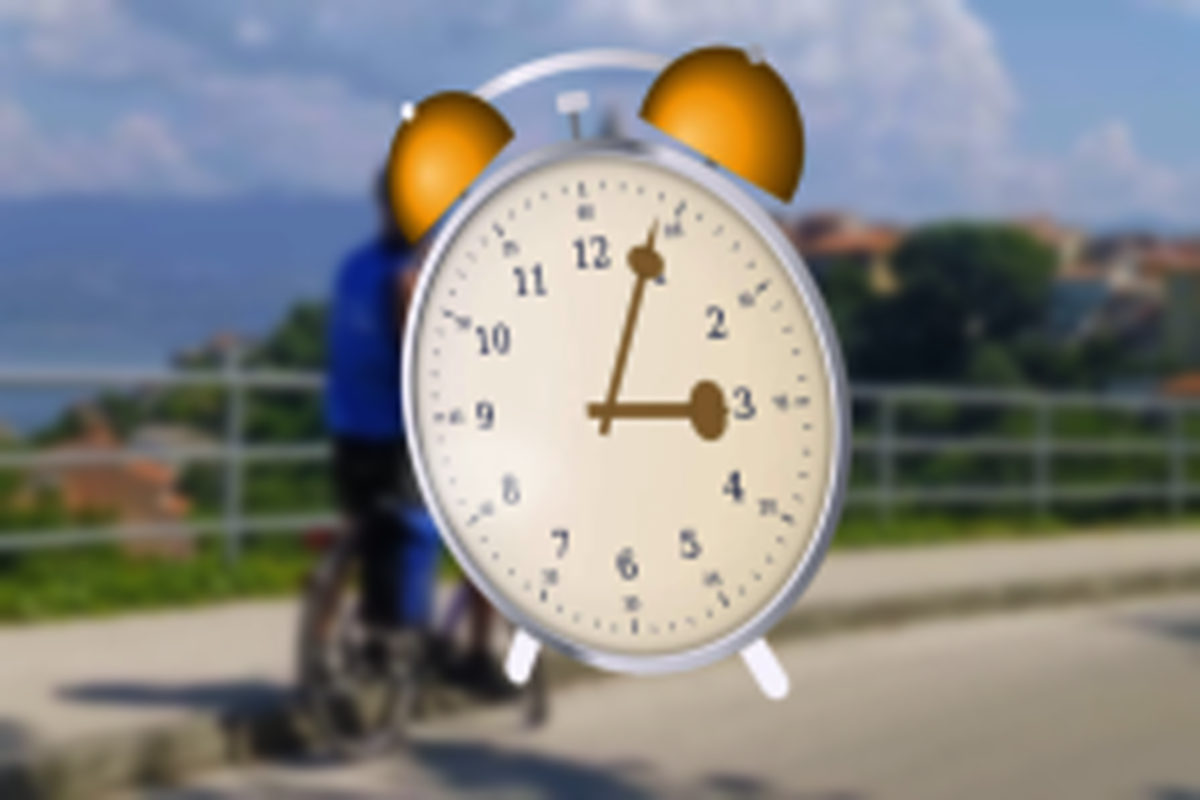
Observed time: 3:04
